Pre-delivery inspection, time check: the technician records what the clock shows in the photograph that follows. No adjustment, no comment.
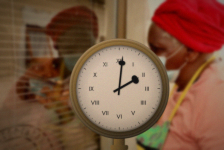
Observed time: 2:01
